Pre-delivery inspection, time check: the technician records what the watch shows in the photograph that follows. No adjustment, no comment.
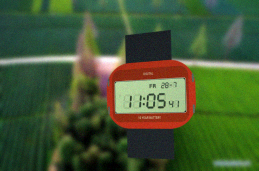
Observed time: 11:05:41
